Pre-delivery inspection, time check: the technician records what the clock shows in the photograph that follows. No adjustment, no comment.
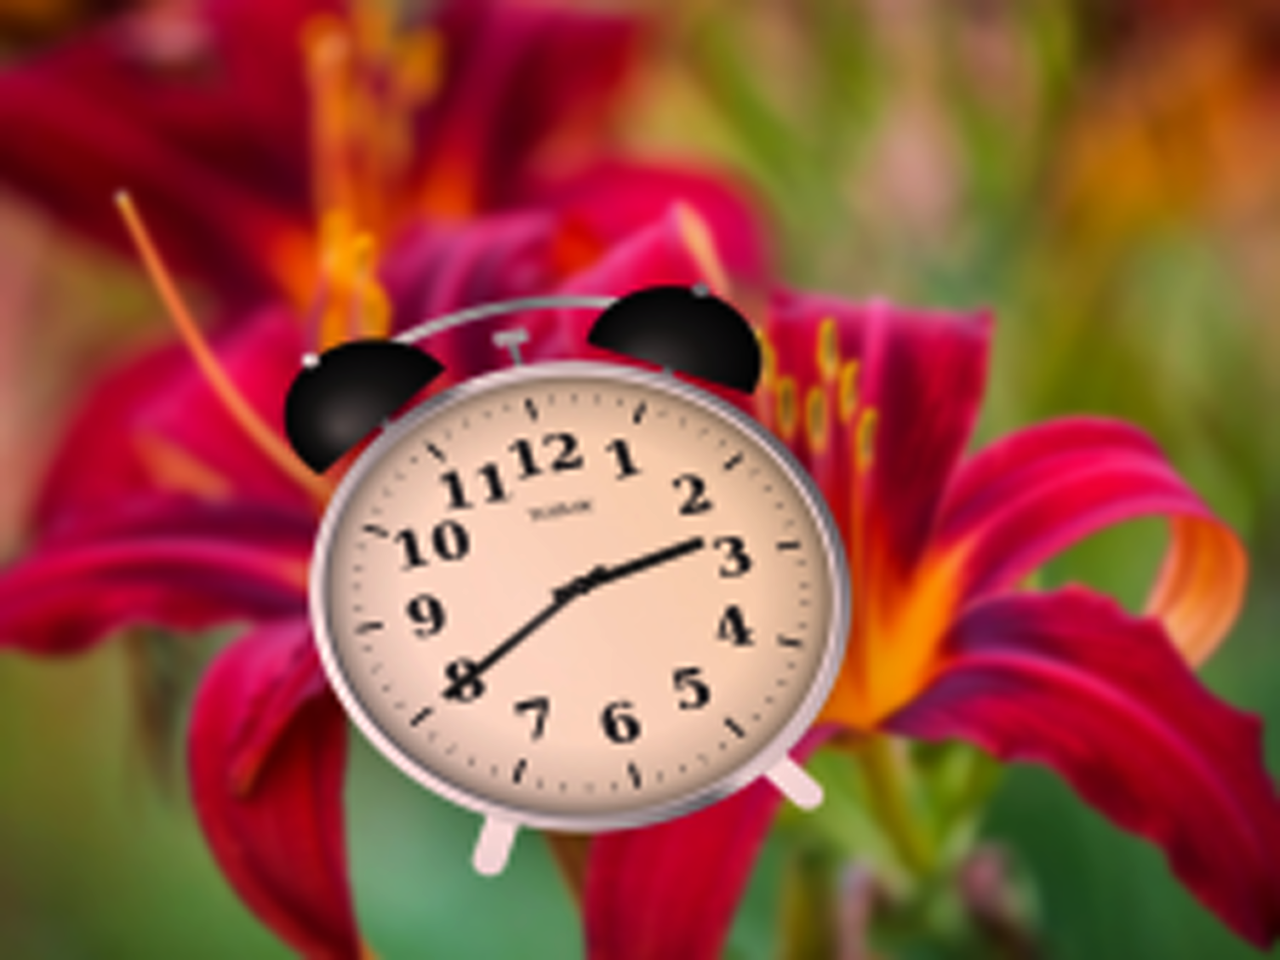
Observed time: 2:40
